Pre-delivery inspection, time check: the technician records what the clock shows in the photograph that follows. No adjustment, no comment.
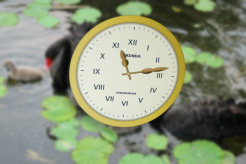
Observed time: 11:13
